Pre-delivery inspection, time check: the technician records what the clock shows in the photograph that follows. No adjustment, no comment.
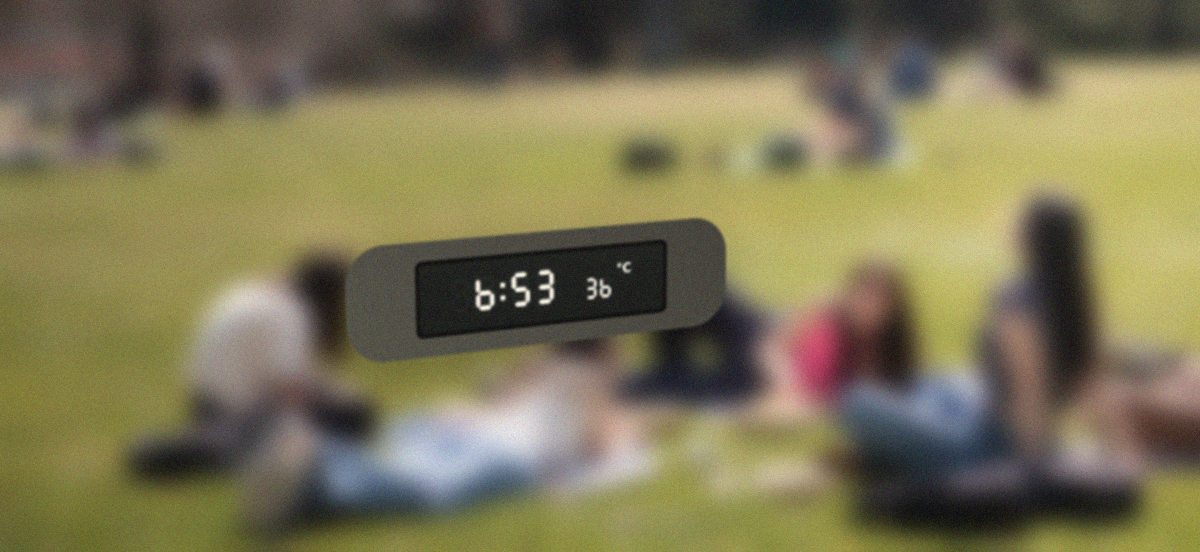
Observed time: 6:53
